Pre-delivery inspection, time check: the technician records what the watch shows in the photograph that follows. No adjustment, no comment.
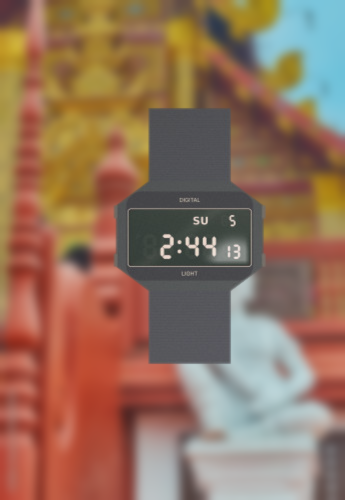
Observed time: 2:44:13
